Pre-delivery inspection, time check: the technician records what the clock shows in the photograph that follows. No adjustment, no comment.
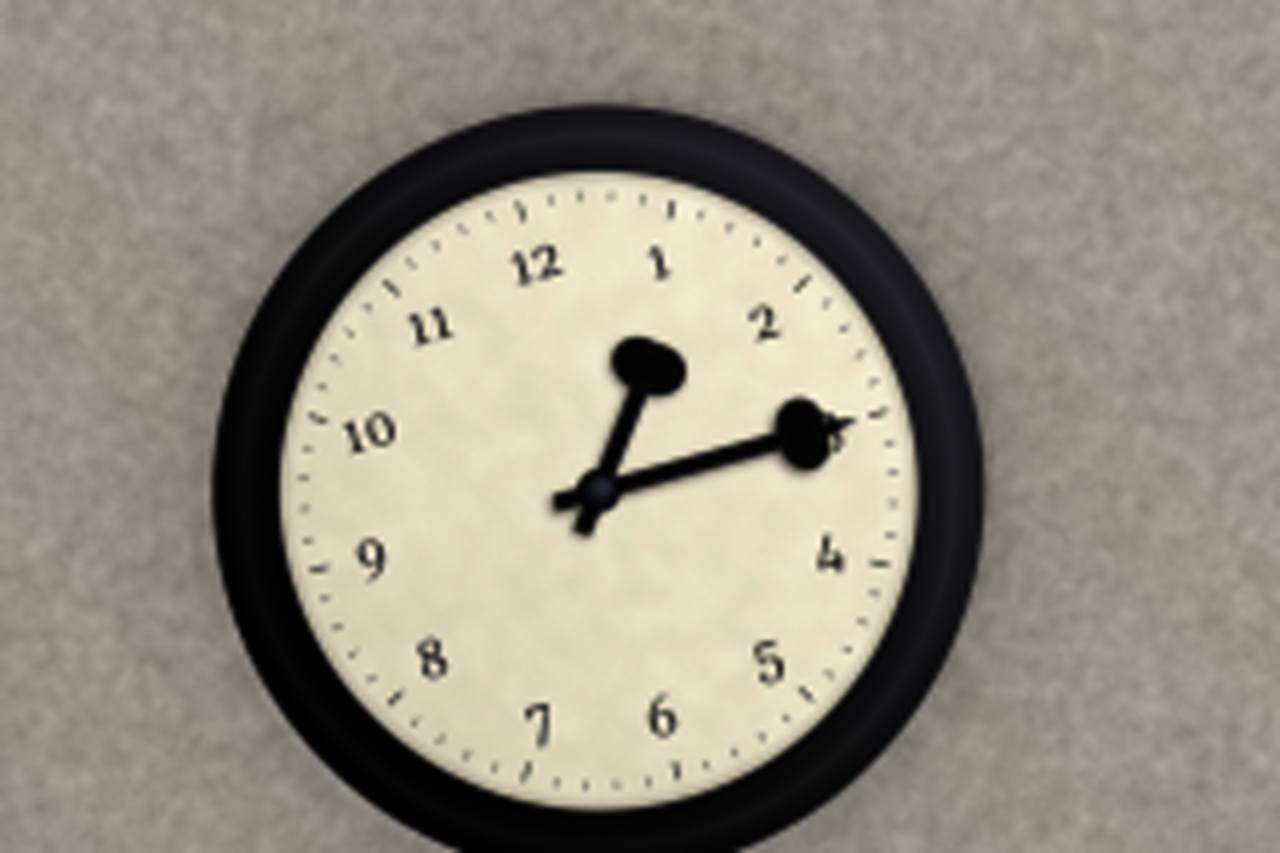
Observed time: 1:15
